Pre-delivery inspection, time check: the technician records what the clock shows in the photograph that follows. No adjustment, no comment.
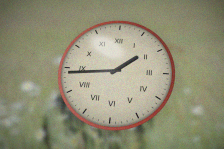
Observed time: 1:44
